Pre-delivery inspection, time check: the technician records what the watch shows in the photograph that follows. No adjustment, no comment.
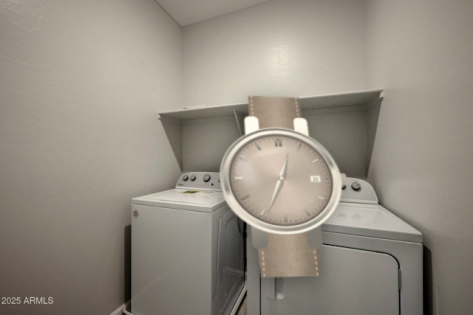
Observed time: 12:34
